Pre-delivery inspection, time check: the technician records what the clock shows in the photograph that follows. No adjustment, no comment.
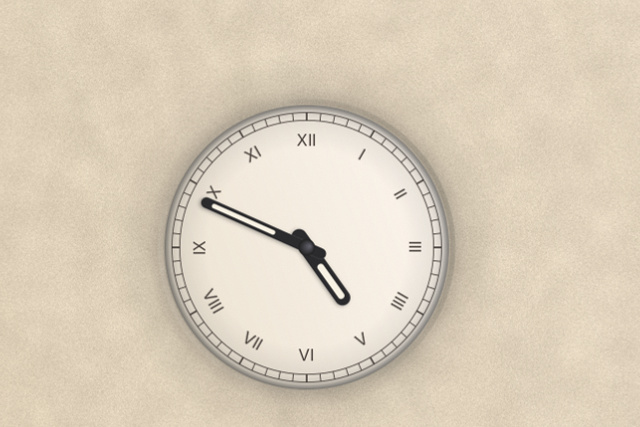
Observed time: 4:49
